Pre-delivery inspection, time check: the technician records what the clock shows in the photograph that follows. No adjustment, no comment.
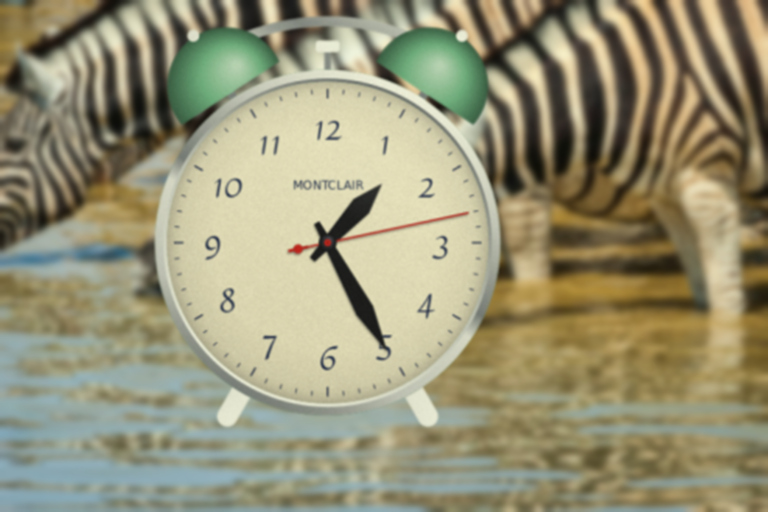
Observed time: 1:25:13
